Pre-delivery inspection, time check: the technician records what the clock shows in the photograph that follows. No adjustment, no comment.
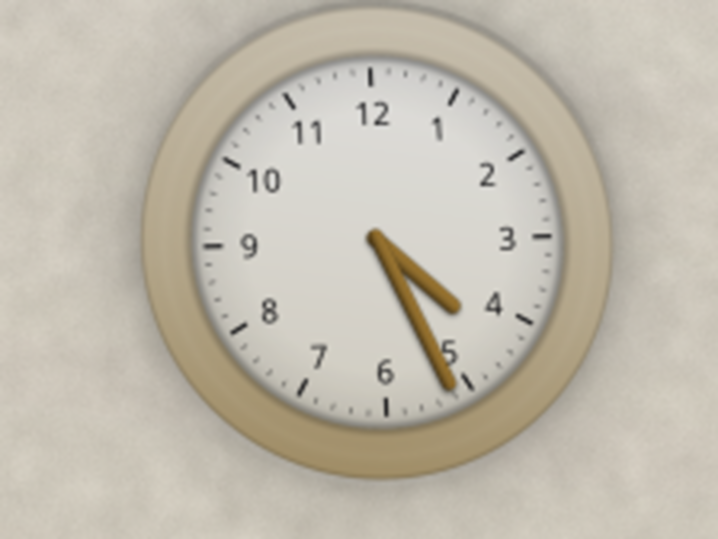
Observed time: 4:26
